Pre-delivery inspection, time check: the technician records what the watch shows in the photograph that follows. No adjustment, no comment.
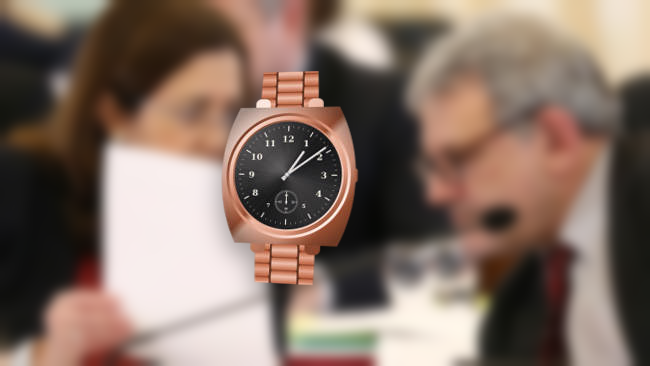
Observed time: 1:09
